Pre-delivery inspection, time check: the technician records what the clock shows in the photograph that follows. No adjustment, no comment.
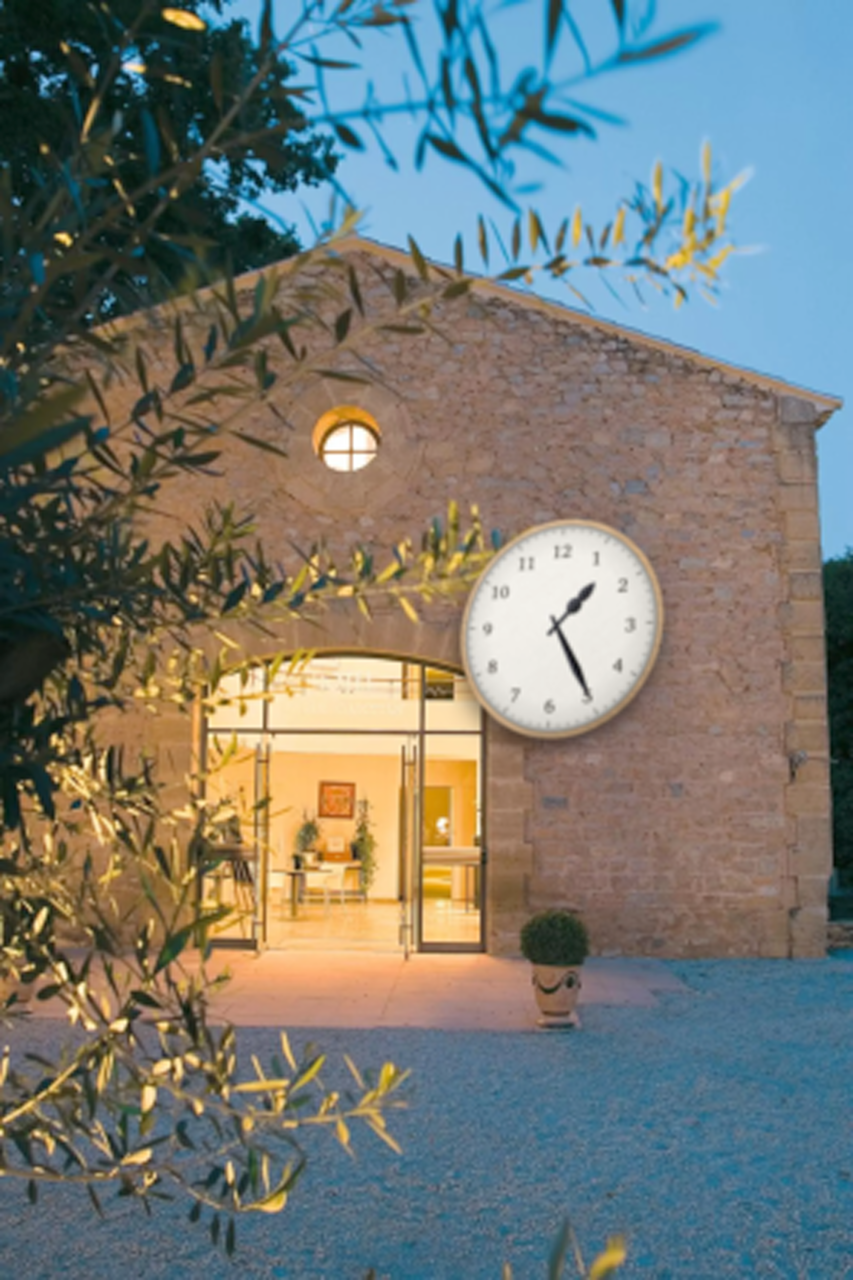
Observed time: 1:25
